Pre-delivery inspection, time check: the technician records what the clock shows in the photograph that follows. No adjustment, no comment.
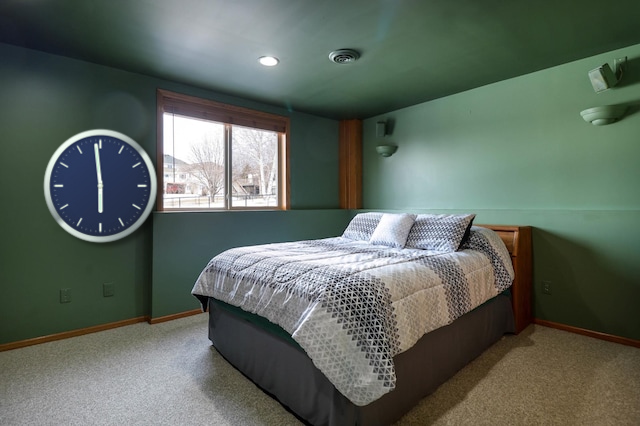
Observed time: 5:59
